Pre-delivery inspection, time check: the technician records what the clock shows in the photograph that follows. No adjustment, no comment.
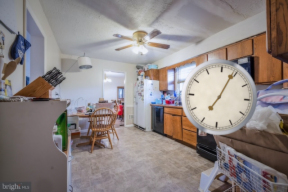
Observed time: 7:04
